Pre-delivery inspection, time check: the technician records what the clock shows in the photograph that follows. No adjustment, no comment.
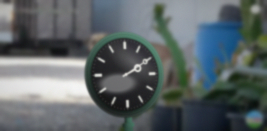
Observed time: 2:10
